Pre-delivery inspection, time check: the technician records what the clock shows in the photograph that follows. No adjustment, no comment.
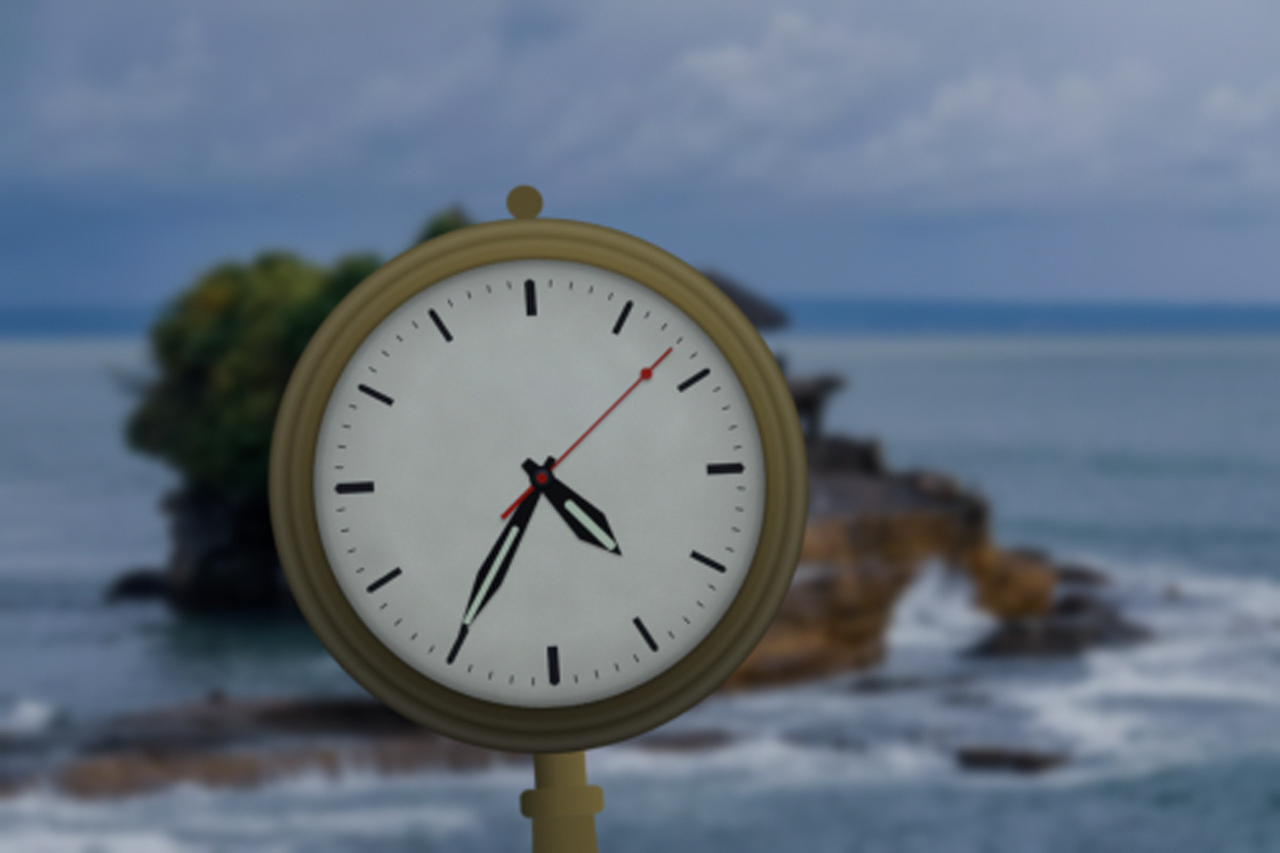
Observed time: 4:35:08
